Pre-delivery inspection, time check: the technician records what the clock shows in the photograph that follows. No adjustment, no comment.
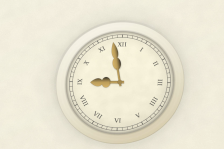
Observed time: 8:58
